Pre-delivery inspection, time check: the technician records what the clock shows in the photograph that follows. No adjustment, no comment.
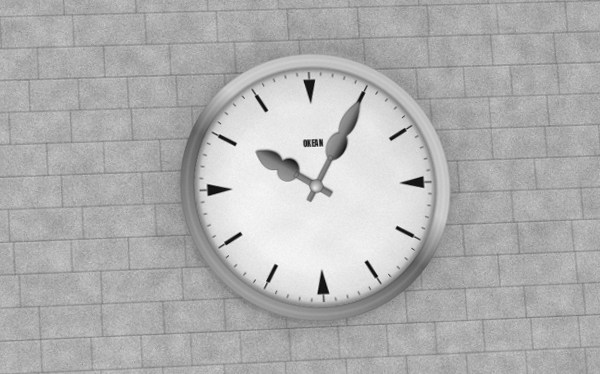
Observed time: 10:05
